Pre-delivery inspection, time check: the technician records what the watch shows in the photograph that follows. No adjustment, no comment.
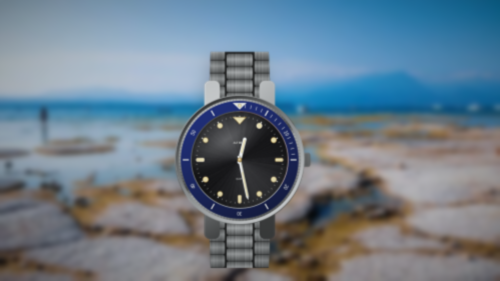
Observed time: 12:28
